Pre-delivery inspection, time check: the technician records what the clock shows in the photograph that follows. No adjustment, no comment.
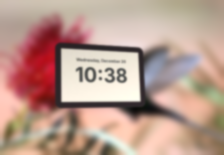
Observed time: 10:38
